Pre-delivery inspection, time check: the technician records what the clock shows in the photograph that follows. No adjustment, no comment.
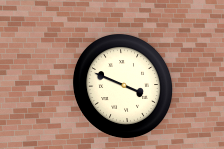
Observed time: 3:49
